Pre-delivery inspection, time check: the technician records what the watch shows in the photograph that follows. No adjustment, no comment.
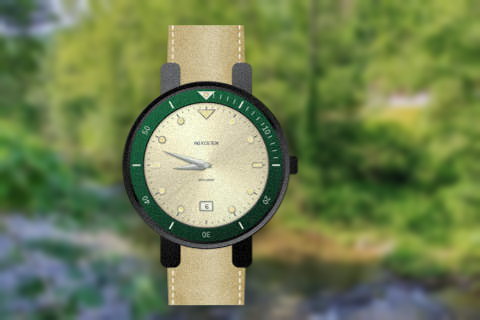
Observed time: 8:48
